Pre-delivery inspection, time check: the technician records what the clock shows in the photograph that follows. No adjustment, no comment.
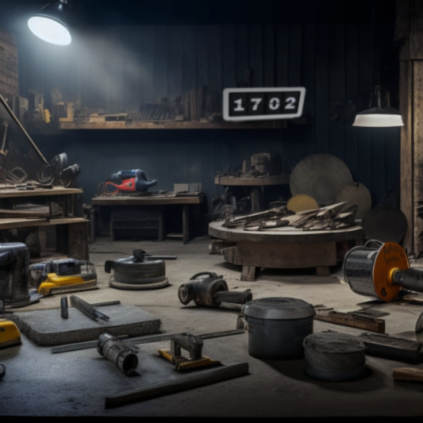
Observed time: 17:02
